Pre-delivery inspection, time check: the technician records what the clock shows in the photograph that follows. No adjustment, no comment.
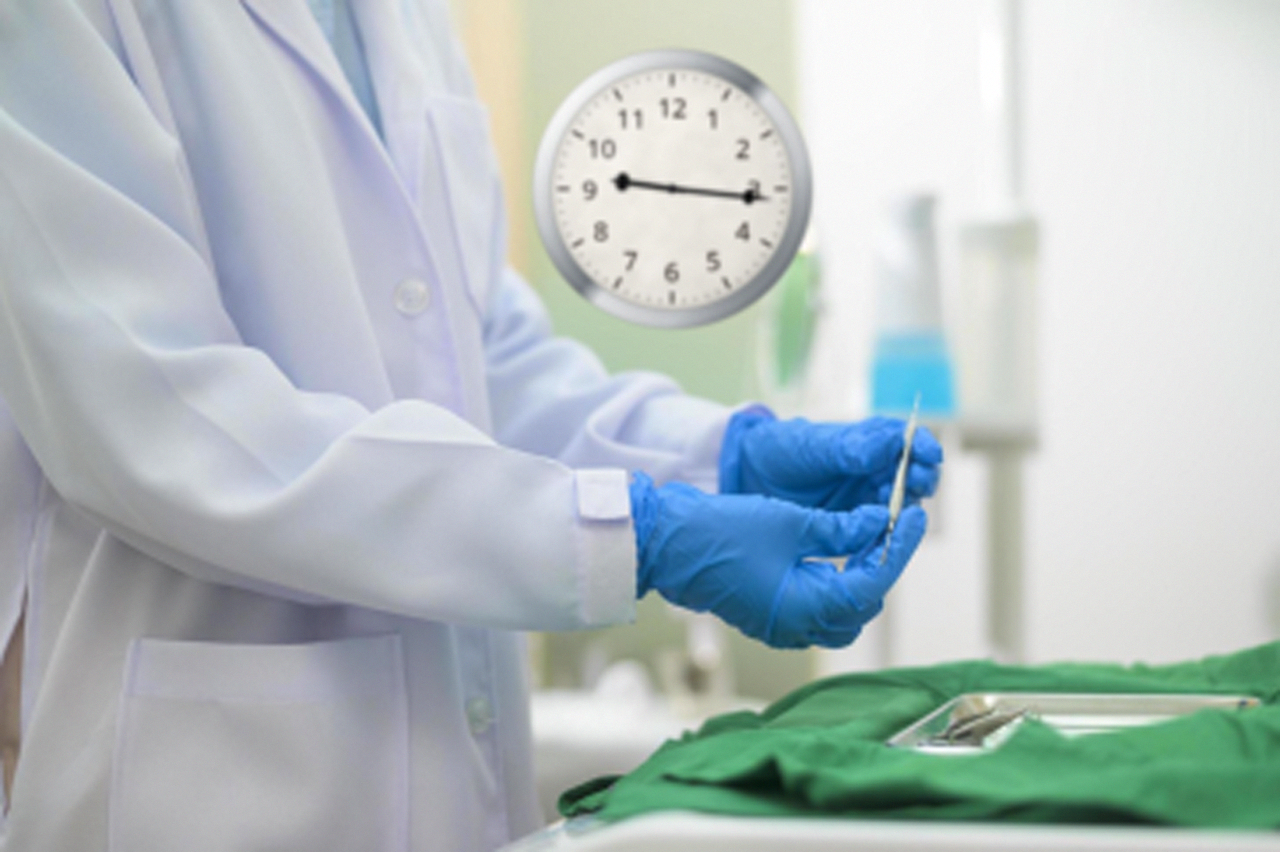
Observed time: 9:16
